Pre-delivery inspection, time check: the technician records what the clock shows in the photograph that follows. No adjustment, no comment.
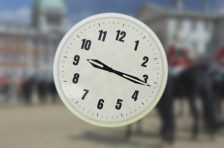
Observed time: 9:16
